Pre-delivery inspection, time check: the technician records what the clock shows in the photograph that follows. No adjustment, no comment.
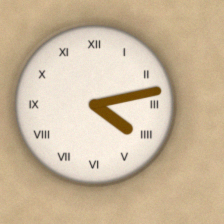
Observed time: 4:13
